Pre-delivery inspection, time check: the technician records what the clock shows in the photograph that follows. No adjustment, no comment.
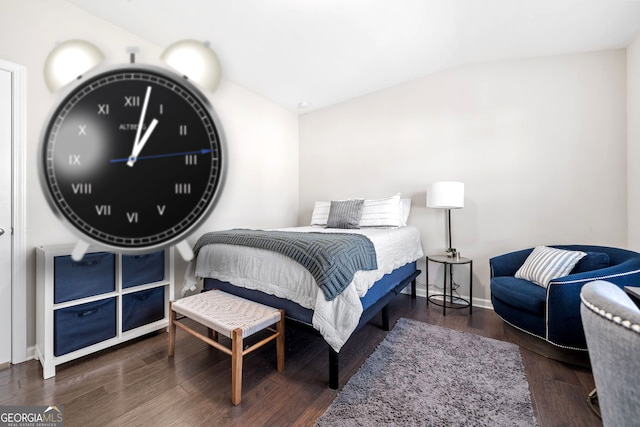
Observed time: 1:02:14
